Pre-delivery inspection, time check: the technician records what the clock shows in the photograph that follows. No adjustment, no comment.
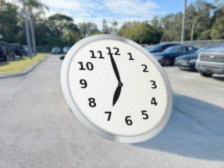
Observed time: 6:59
